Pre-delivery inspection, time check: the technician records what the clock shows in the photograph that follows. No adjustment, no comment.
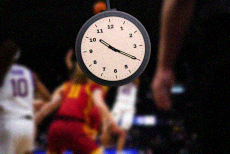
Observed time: 10:20
